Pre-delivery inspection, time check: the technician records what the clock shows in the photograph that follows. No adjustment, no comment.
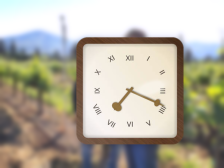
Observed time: 7:19
